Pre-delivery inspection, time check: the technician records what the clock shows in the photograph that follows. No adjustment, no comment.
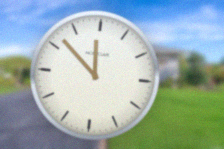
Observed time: 11:52
